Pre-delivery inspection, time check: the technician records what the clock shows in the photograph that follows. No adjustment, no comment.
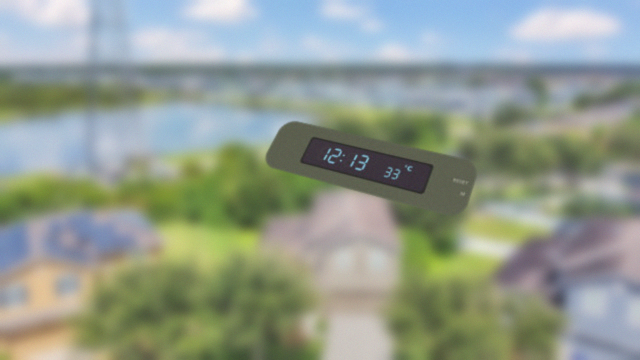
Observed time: 12:13
